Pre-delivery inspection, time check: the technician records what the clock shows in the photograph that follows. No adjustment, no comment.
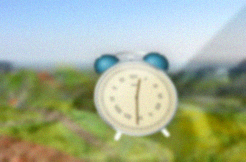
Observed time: 12:31
